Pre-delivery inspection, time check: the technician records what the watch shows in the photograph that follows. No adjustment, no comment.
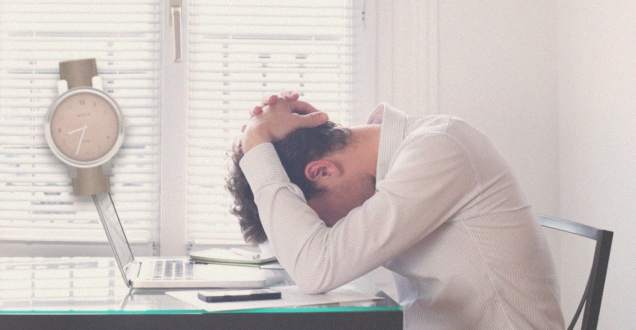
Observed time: 8:34
